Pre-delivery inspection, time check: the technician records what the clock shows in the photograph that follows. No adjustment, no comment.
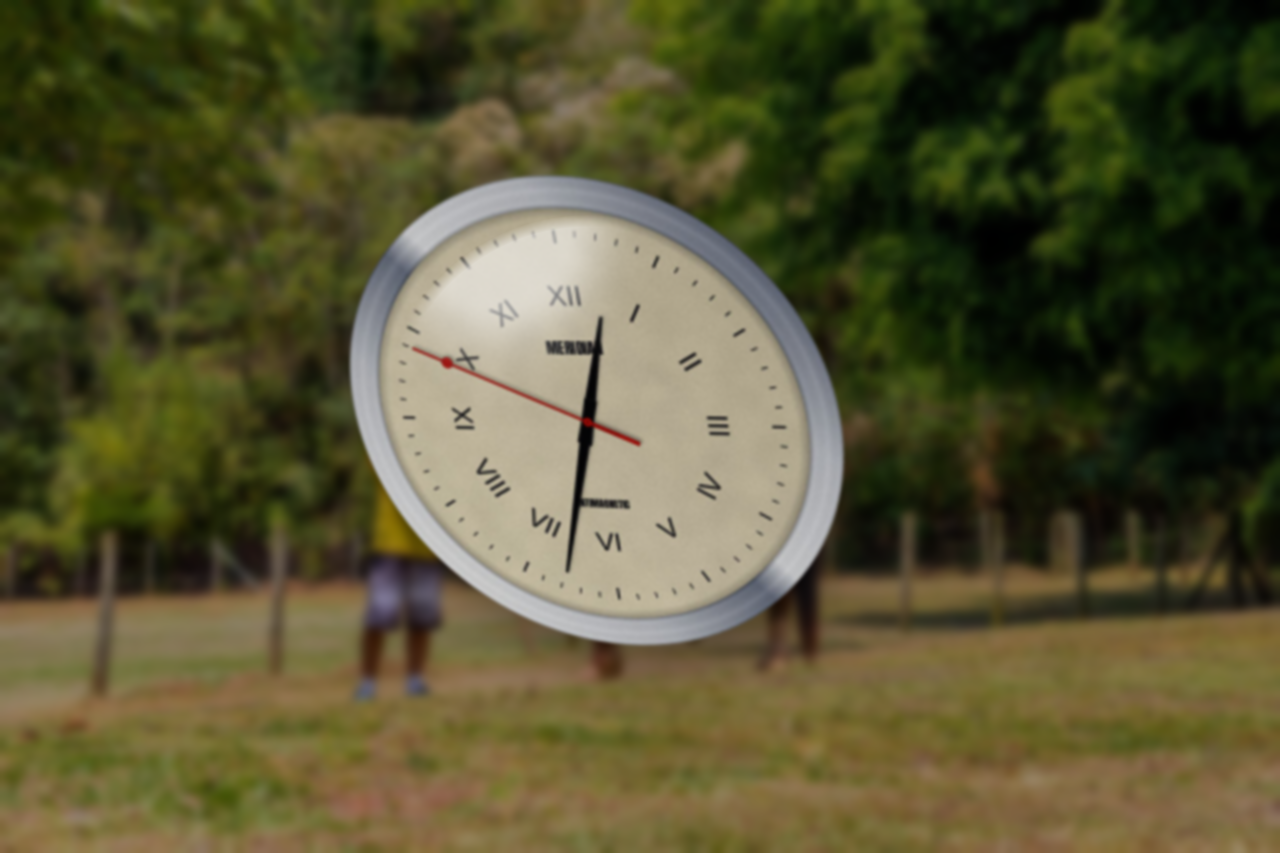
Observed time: 12:32:49
